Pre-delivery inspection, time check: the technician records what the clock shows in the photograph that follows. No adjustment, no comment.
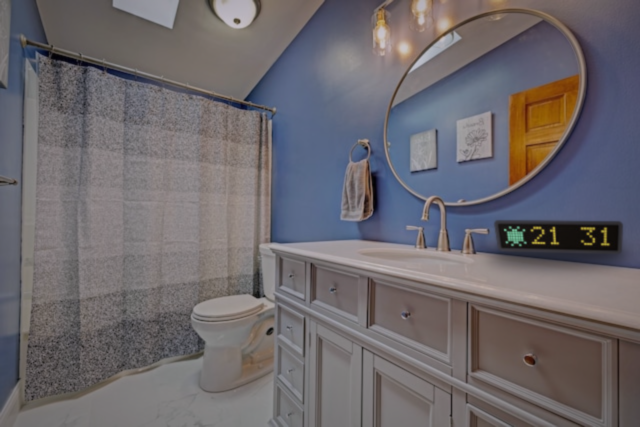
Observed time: 21:31
